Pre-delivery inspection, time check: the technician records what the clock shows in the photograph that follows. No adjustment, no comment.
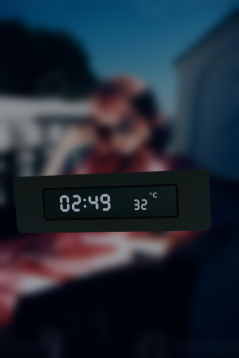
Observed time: 2:49
